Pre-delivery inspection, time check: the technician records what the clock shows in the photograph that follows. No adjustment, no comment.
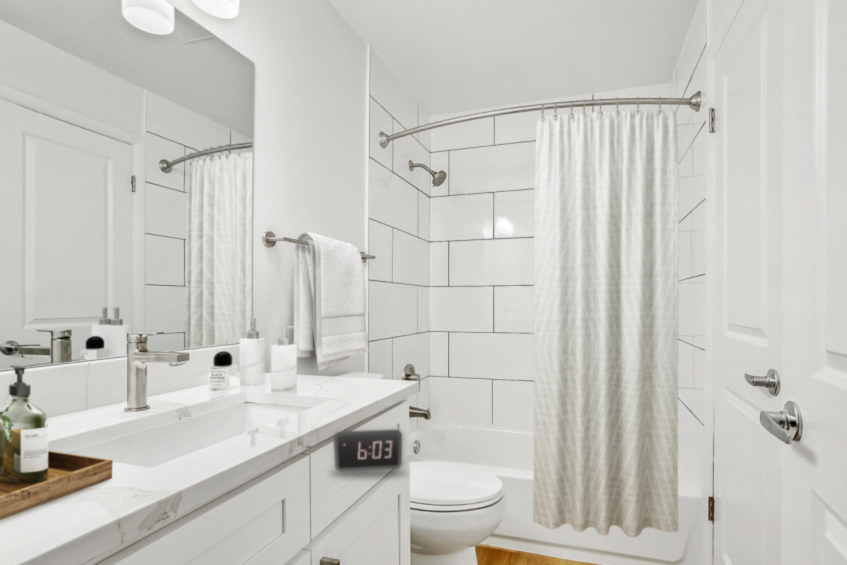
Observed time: 6:03
